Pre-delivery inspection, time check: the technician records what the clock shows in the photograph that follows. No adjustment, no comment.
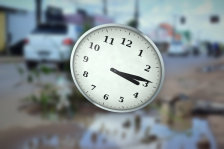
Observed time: 3:14
